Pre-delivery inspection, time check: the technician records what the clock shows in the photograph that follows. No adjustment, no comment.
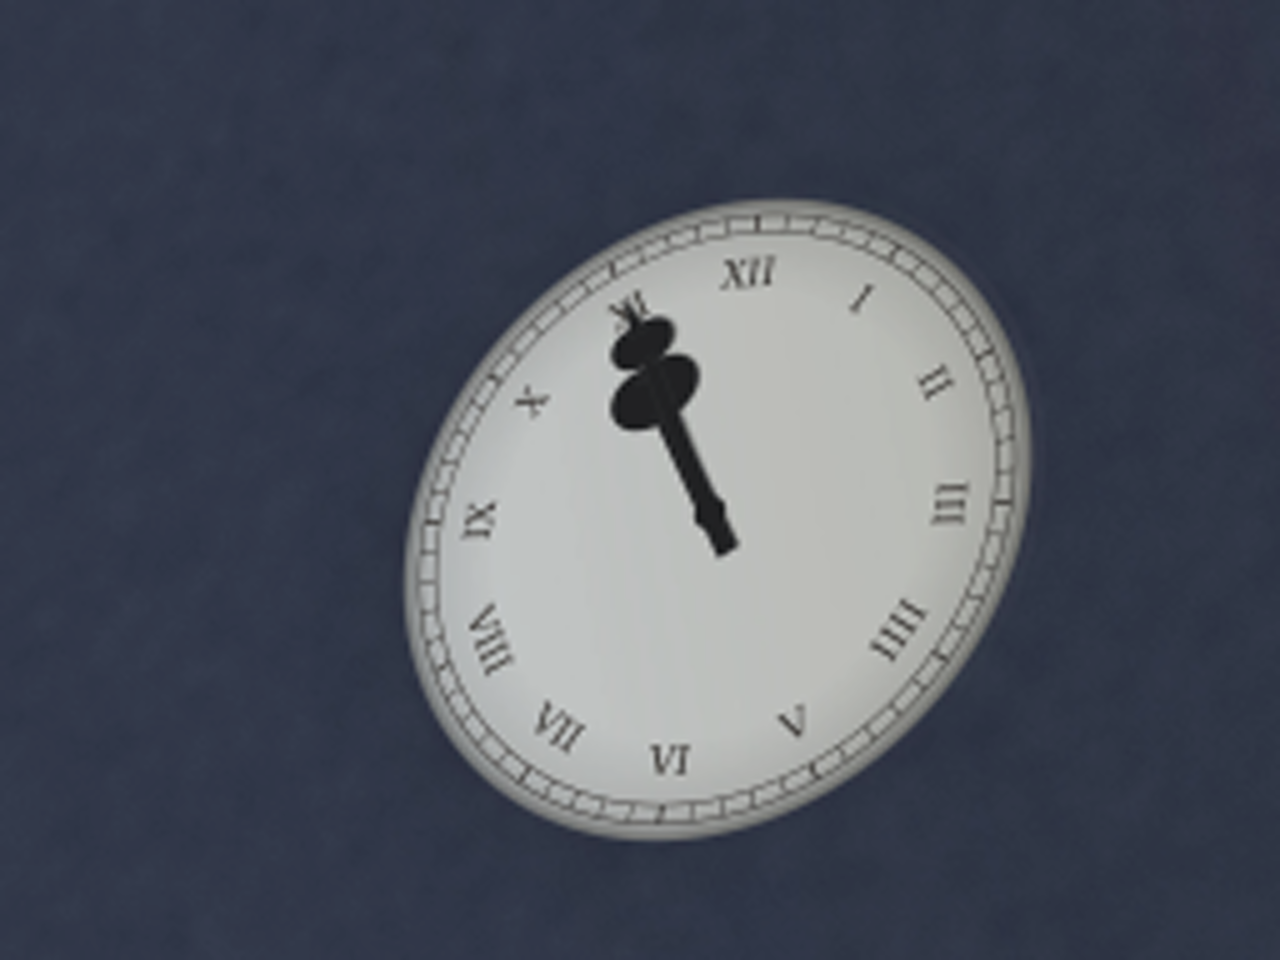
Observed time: 10:55
